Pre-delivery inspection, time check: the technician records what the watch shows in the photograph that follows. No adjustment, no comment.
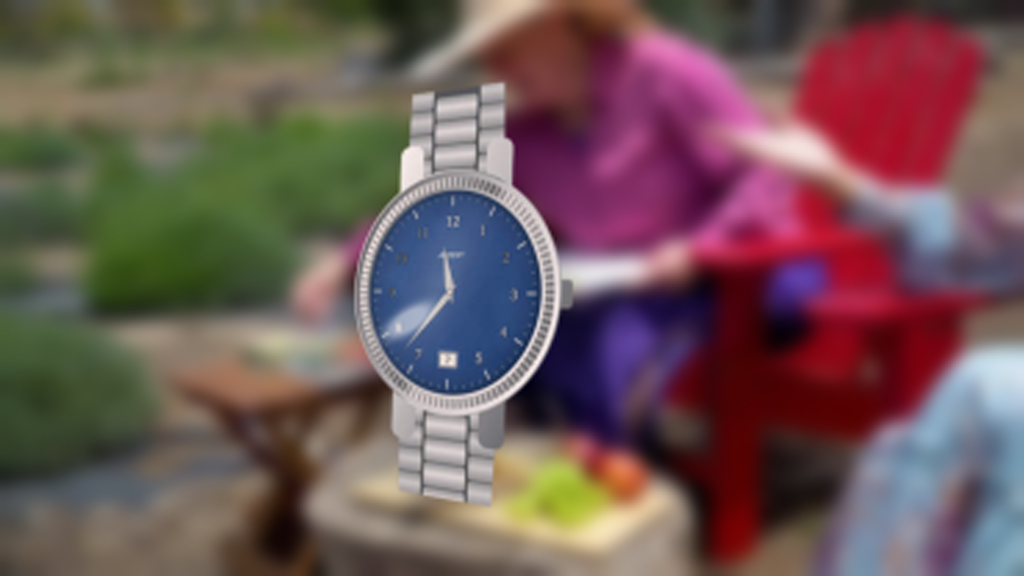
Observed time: 11:37
